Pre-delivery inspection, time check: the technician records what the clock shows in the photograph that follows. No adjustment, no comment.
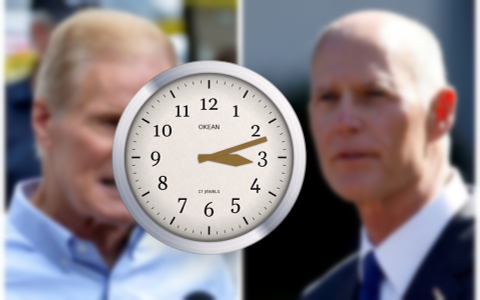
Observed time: 3:12
